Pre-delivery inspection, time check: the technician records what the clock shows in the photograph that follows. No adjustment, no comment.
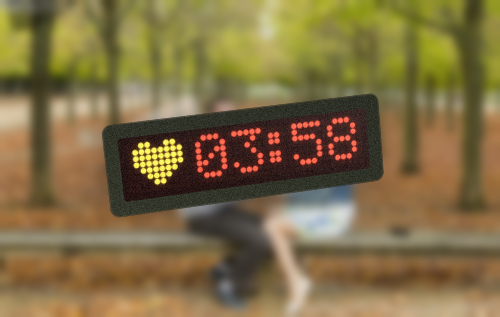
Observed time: 3:58
